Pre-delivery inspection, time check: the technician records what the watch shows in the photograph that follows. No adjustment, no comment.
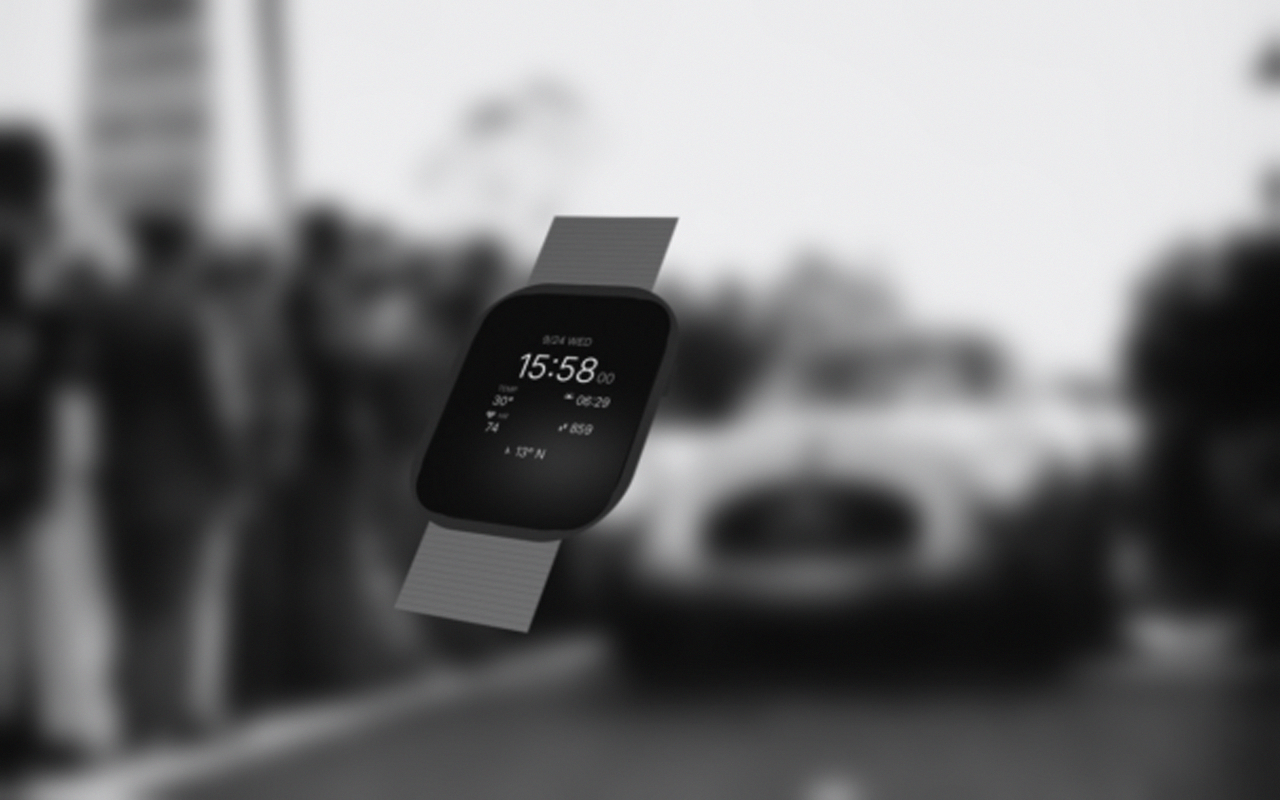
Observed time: 15:58
